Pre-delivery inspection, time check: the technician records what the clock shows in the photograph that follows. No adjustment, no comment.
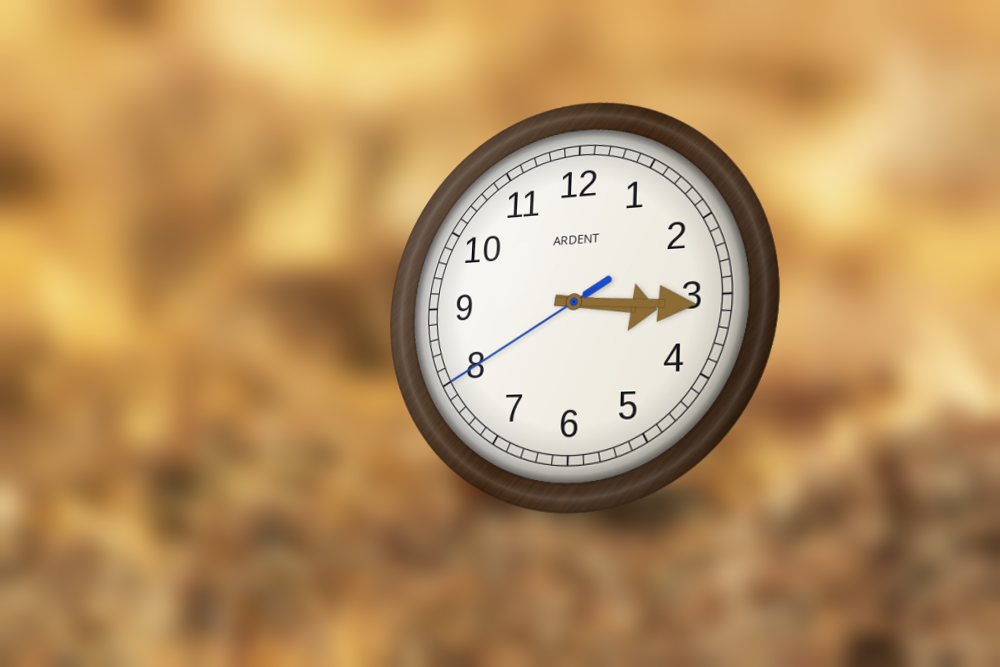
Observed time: 3:15:40
